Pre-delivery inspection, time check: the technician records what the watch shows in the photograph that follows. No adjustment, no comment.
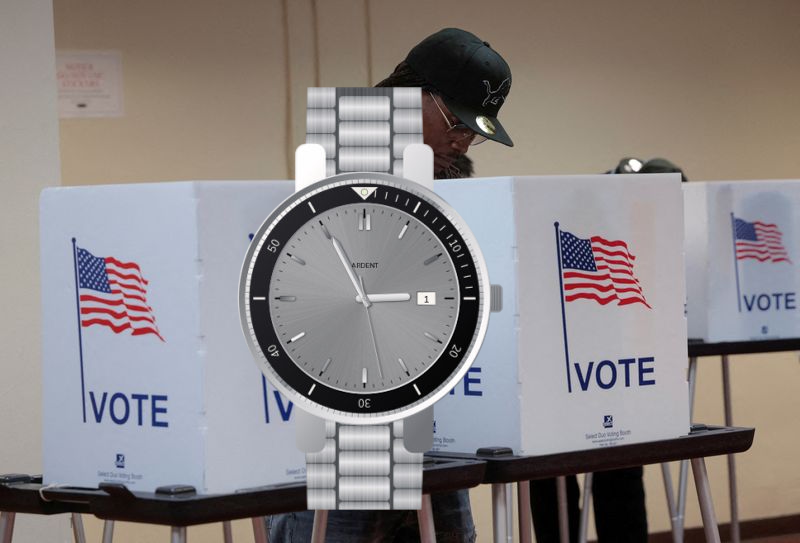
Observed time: 2:55:28
